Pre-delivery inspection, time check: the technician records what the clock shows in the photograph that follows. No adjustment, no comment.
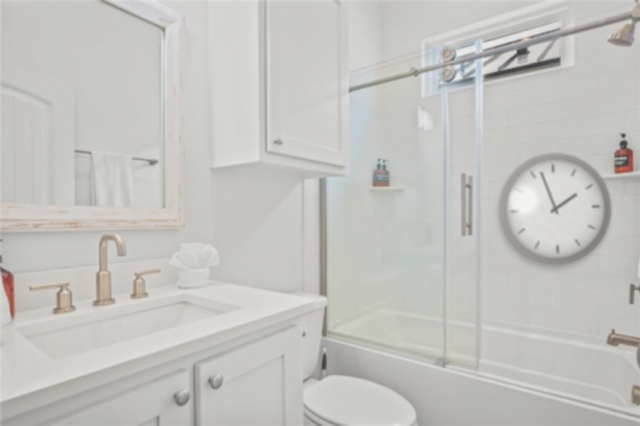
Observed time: 1:57
